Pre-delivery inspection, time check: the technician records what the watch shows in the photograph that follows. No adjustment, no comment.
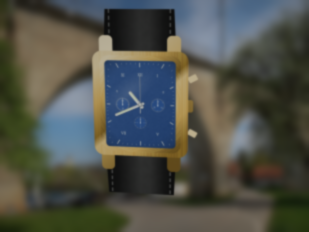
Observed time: 10:41
